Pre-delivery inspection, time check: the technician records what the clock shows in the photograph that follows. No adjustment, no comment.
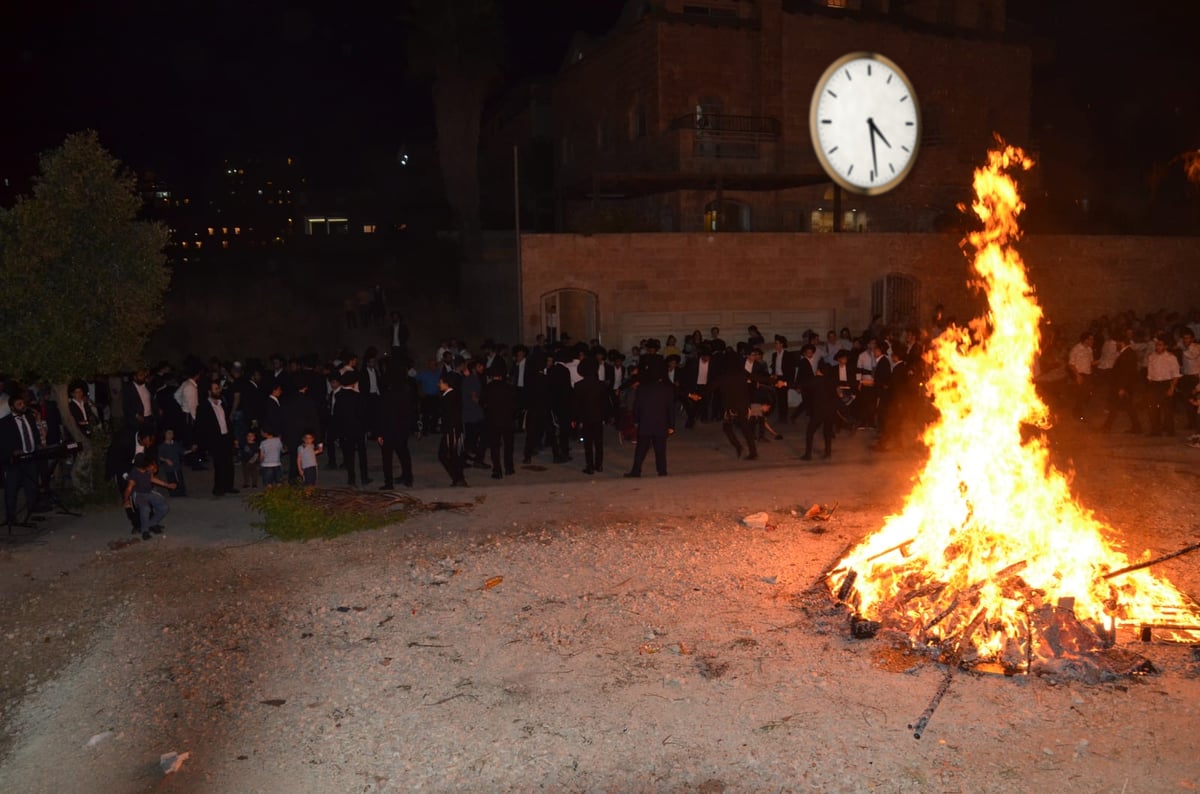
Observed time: 4:29
